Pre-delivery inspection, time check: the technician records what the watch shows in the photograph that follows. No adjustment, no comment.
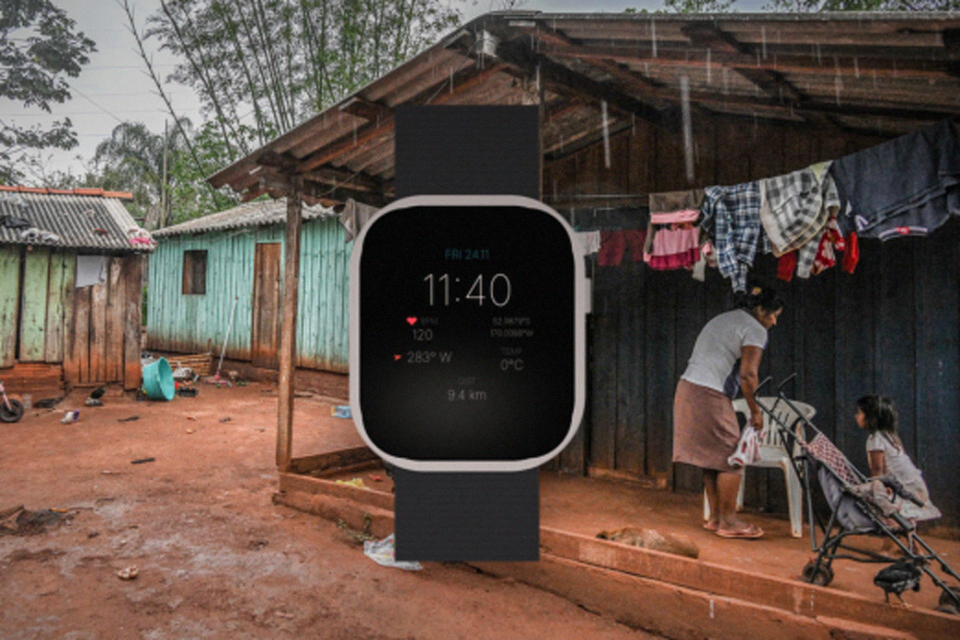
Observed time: 11:40
